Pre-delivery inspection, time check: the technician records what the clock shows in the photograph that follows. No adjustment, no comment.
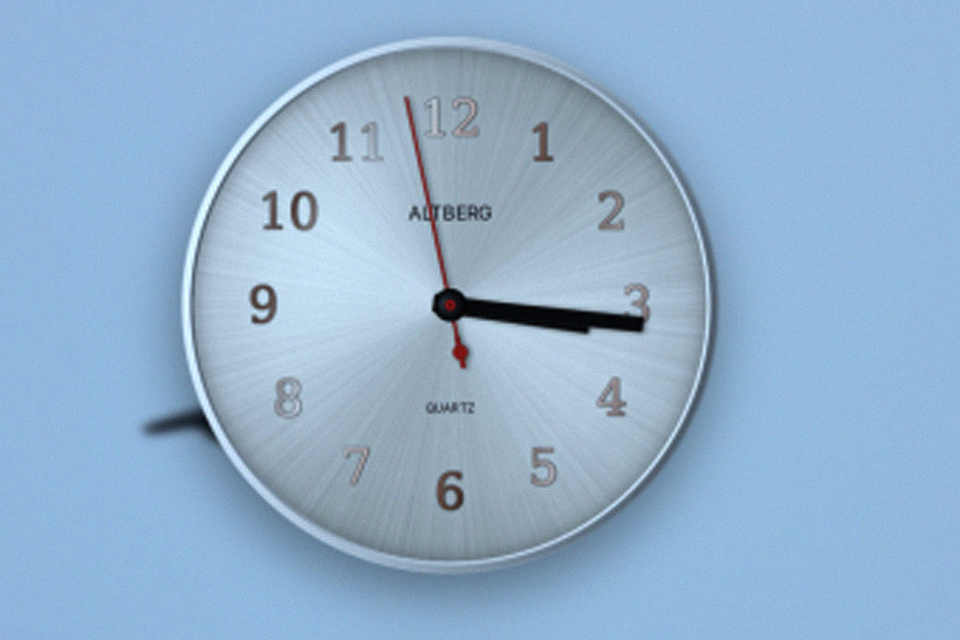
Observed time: 3:15:58
